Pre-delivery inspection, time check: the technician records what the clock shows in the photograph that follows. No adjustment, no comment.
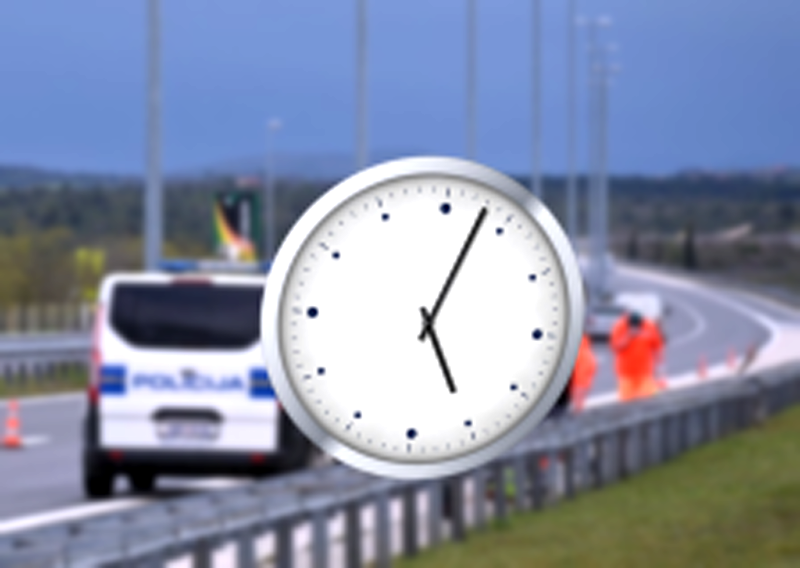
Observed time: 5:03
